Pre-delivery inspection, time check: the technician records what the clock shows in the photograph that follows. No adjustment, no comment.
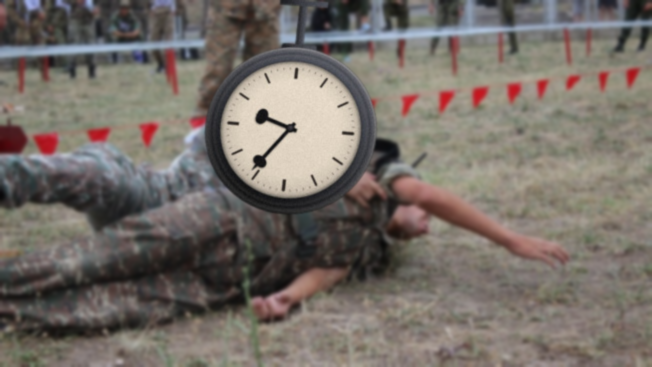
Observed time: 9:36
